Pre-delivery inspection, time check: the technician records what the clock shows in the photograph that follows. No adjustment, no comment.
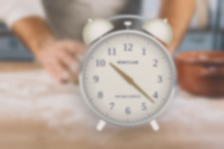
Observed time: 10:22
